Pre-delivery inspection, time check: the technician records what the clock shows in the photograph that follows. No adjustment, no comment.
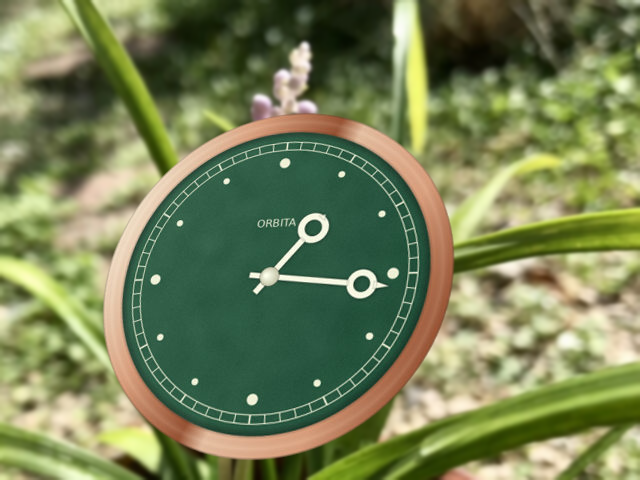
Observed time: 1:16
